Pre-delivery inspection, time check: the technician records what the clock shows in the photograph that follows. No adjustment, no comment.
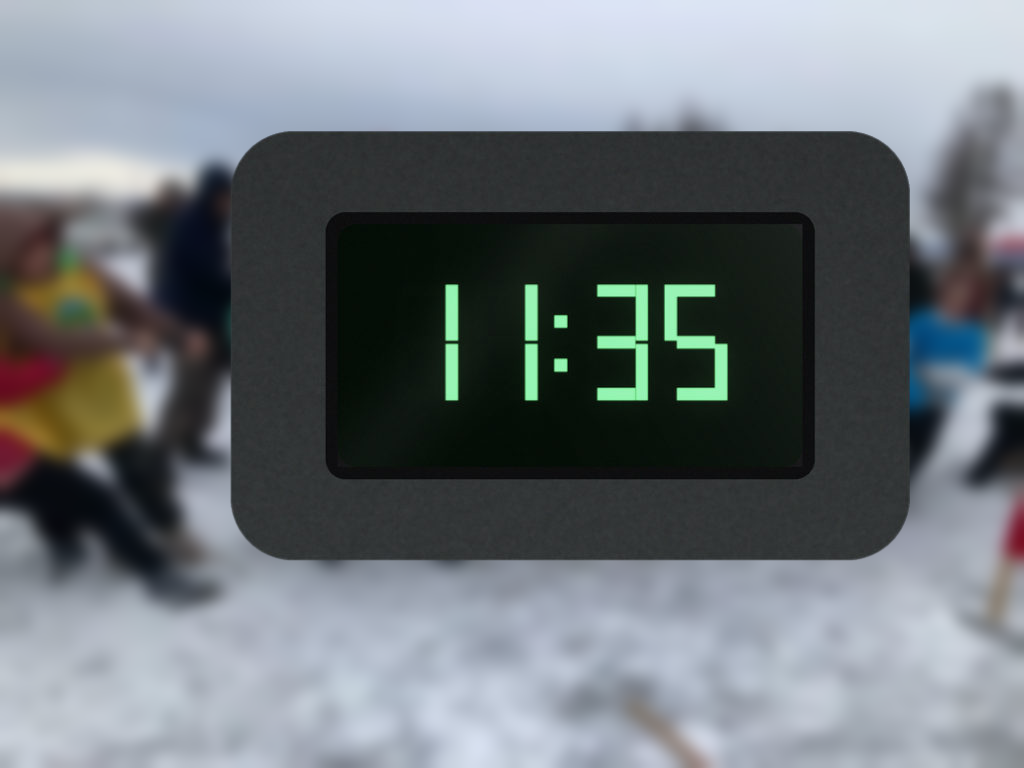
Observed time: 11:35
